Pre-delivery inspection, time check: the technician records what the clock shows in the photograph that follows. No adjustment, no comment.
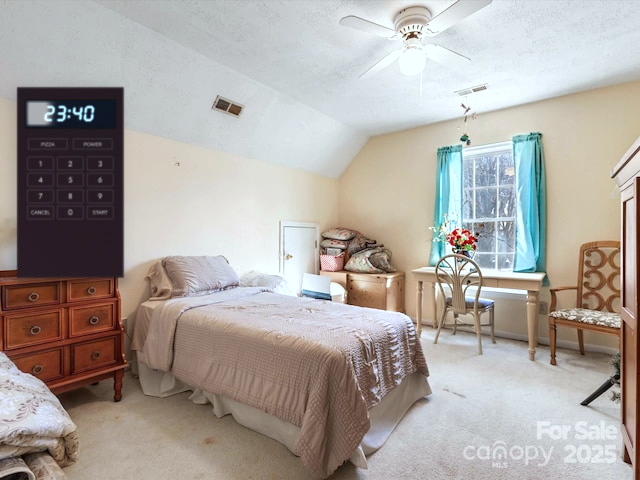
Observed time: 23:40
